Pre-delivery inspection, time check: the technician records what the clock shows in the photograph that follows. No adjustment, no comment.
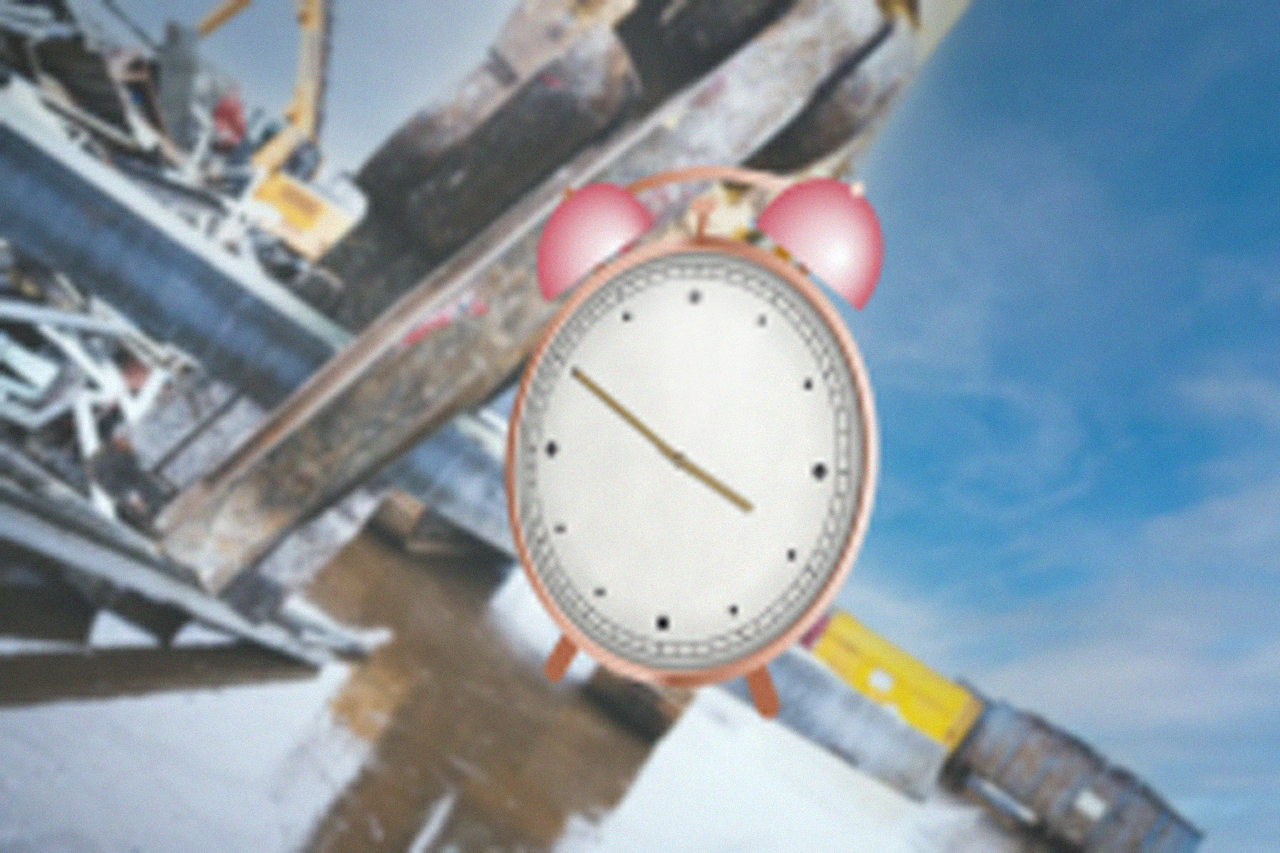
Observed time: 3:50
